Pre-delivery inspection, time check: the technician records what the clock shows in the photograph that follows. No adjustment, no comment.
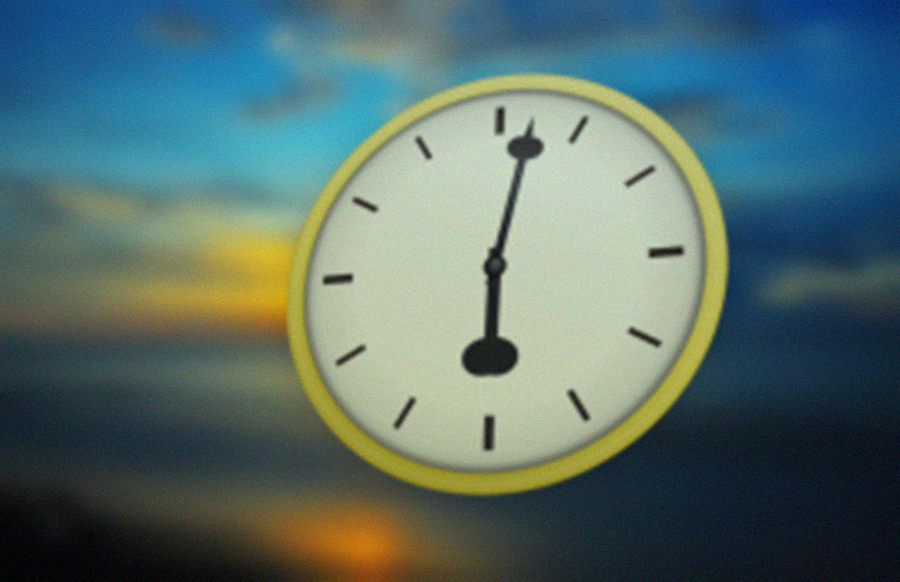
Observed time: 6:02
